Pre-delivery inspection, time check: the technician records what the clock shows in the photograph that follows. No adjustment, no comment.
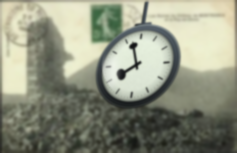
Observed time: 7:57
